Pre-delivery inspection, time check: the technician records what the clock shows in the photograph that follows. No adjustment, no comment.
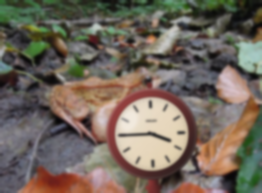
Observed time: 3:45
